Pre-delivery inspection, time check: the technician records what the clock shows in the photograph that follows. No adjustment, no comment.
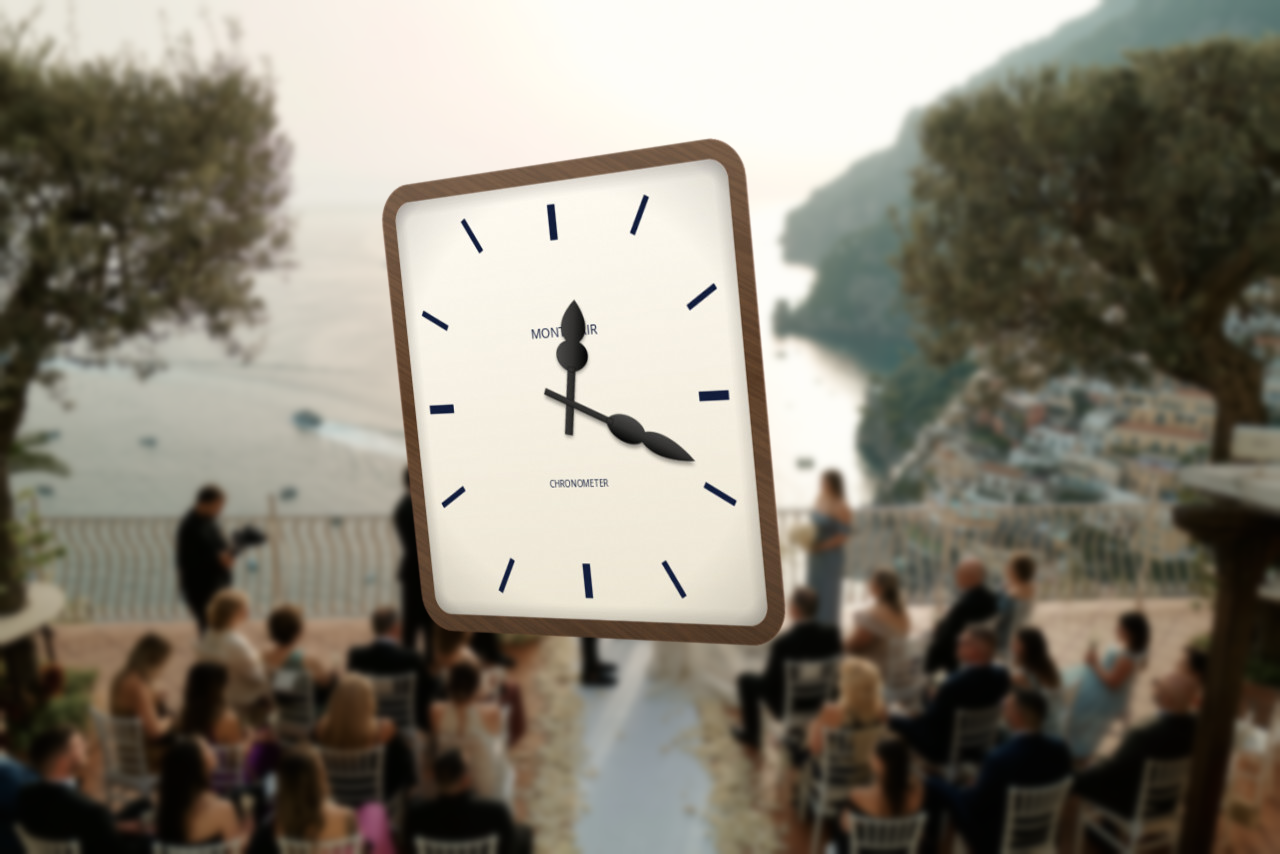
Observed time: 12:19
